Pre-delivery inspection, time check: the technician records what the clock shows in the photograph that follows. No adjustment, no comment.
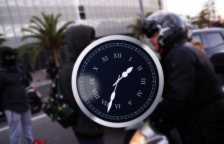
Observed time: 1:33
